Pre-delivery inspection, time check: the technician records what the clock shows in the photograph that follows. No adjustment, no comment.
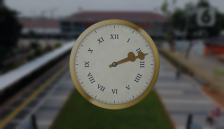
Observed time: 2:12
